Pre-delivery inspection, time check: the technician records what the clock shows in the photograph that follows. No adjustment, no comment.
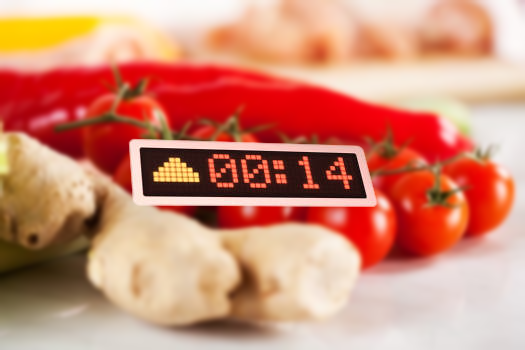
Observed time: 0:14
